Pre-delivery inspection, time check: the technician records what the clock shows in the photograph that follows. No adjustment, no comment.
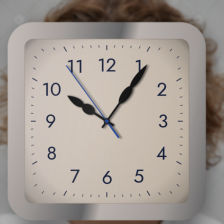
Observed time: 10:05:54
